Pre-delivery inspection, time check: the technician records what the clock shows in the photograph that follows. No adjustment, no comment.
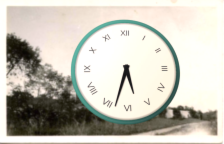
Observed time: 5:33
